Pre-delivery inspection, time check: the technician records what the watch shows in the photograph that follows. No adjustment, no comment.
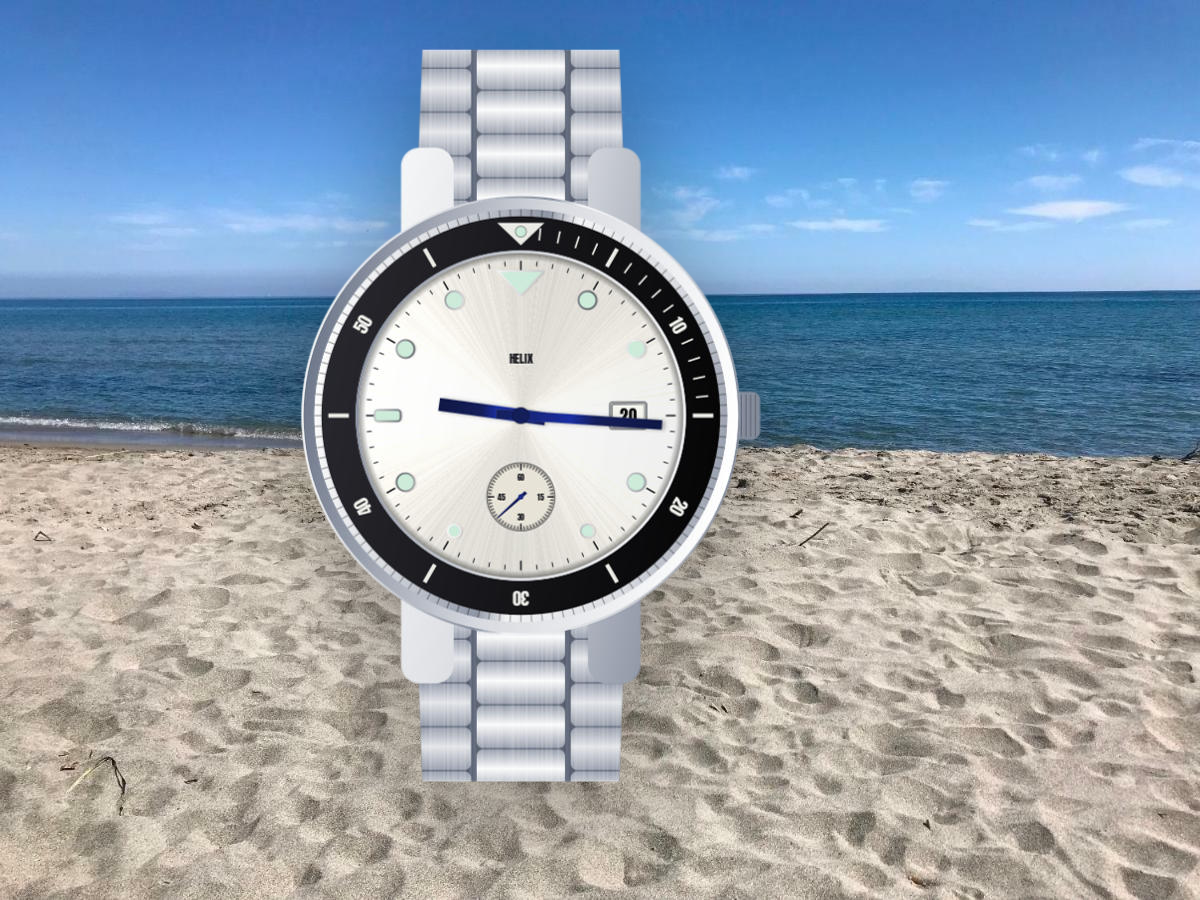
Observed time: 9:15:38
